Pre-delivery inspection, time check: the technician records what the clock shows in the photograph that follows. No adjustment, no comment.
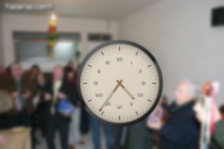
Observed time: 4:36
